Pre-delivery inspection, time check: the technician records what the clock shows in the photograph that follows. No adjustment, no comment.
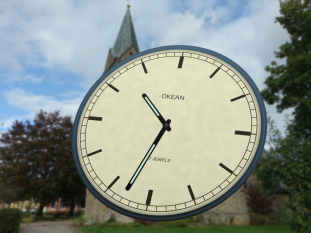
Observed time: 10:33
